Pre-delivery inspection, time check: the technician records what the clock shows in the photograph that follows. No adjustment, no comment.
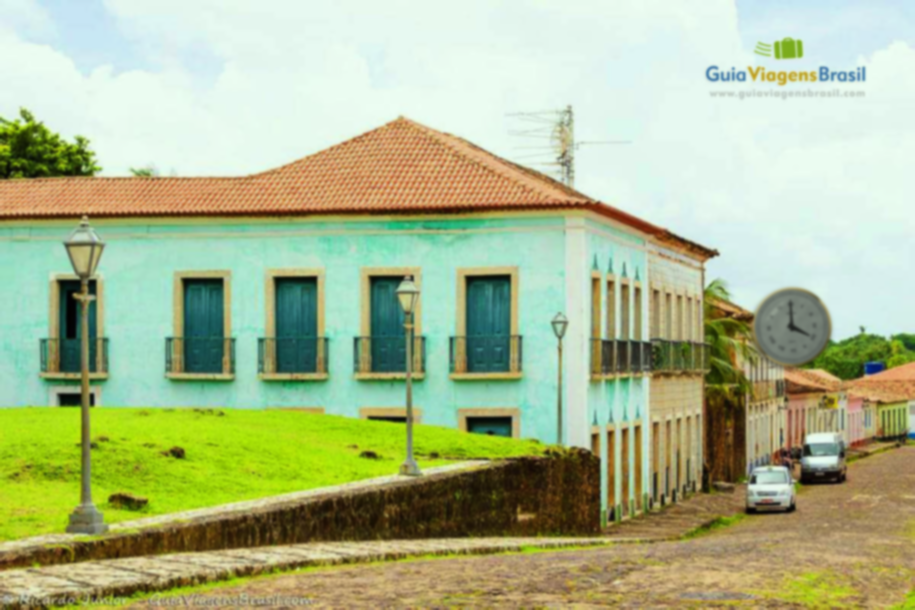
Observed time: 4:00
